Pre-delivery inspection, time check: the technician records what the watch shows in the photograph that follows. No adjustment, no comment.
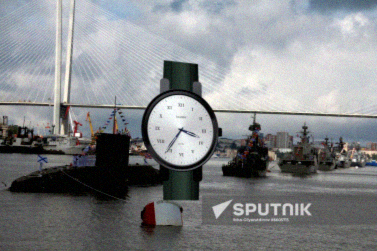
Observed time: 3:36
